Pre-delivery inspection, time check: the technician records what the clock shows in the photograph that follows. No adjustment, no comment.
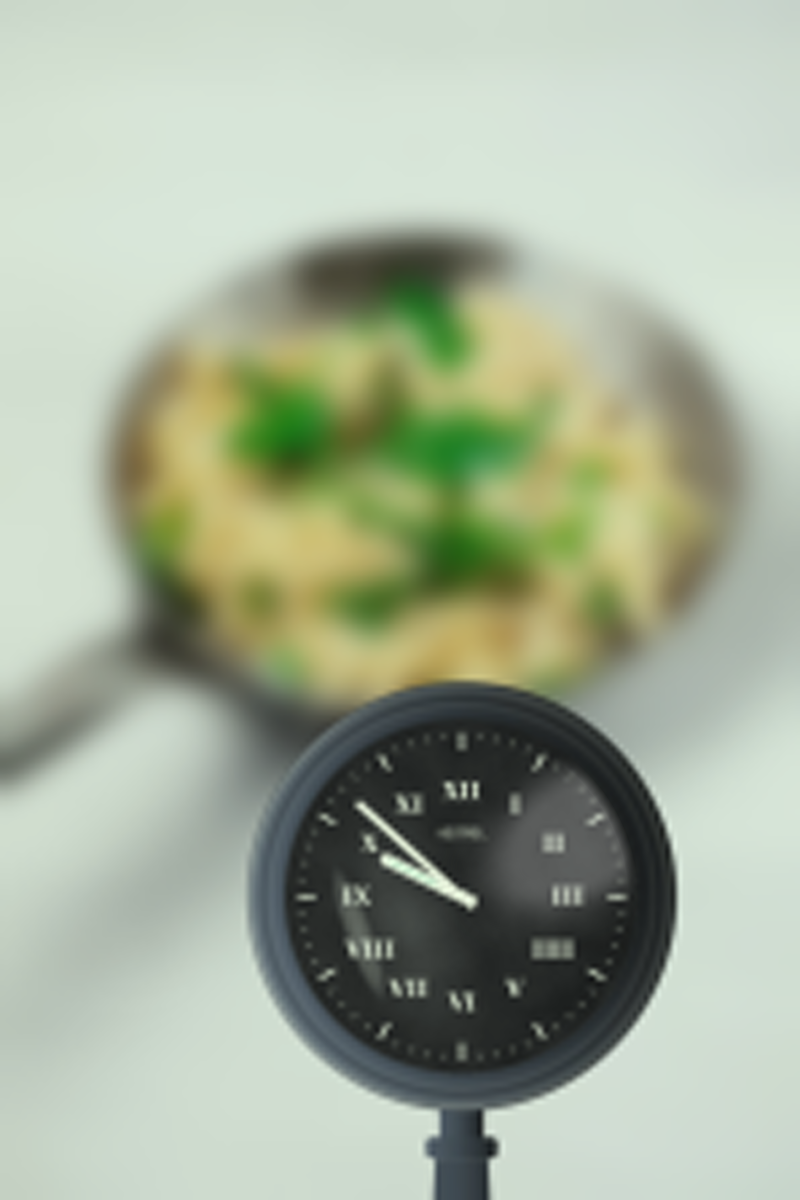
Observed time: 9:52
